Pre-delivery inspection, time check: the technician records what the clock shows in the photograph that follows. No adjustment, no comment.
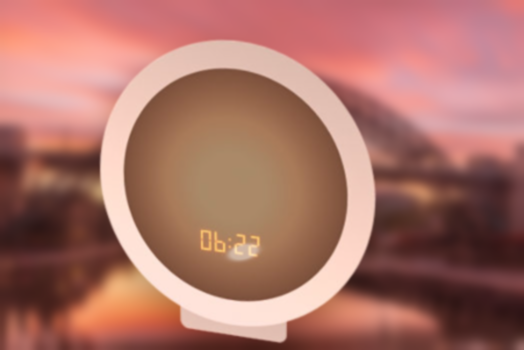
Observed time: 6:22
